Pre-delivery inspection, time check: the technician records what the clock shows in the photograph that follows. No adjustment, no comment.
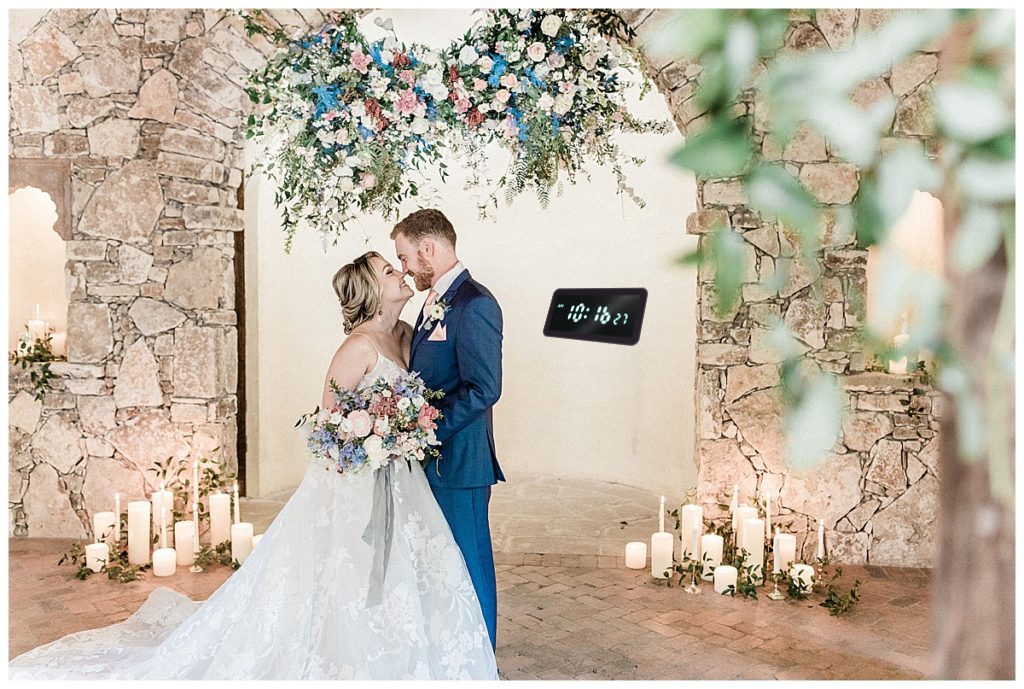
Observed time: 10:16:27
